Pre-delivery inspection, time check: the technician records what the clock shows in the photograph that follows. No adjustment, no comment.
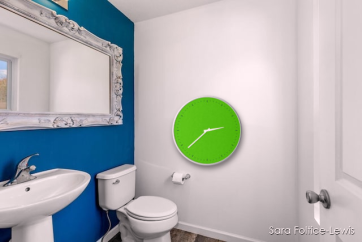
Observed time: 2:38
